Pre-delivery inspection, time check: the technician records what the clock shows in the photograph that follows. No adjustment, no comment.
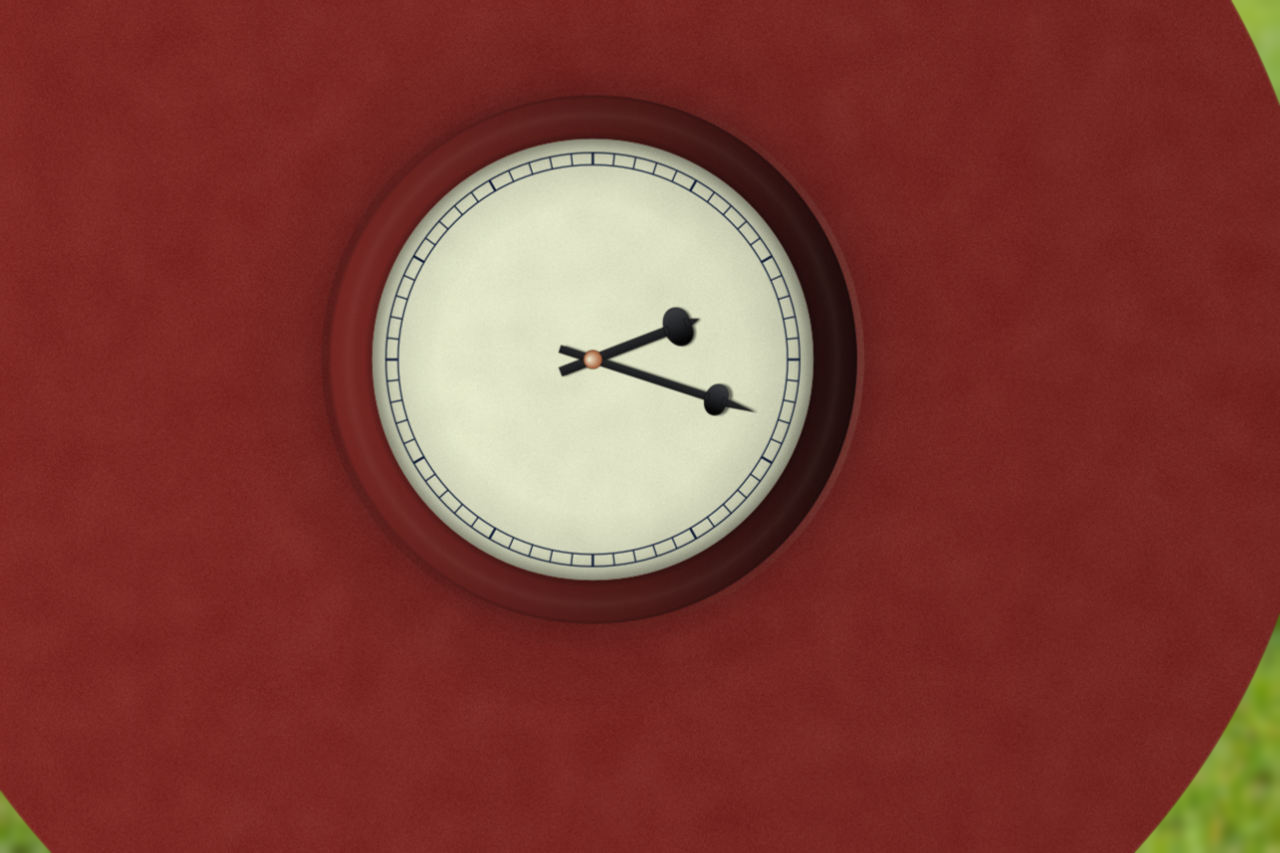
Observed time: 2:18
